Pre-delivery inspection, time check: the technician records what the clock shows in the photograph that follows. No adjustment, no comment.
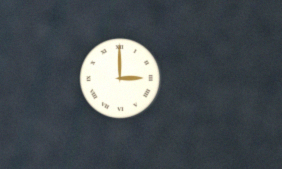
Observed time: 3:00
